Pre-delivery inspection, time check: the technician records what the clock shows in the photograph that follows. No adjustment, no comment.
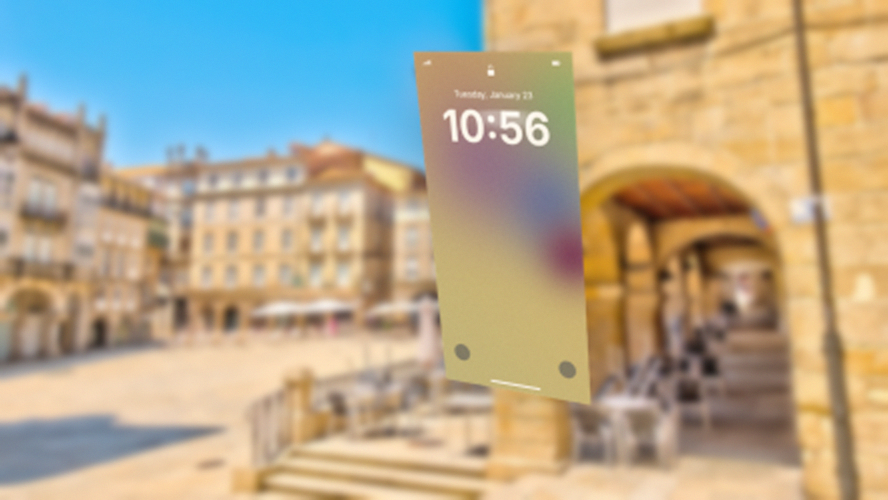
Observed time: 10:56
